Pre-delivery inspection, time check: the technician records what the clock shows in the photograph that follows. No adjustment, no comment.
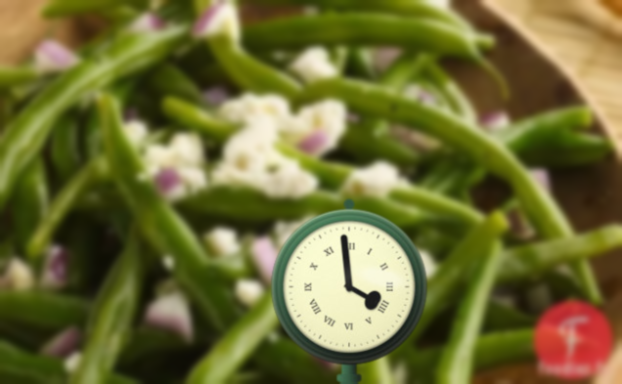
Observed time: 3:59
